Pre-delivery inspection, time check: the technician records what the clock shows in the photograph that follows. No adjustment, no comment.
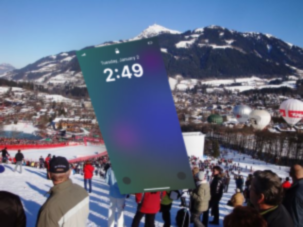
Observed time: 2:49
